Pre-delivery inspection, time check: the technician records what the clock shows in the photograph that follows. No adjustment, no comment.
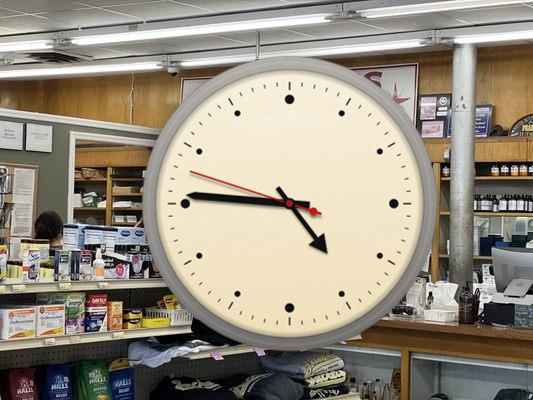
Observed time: 4:45:48
